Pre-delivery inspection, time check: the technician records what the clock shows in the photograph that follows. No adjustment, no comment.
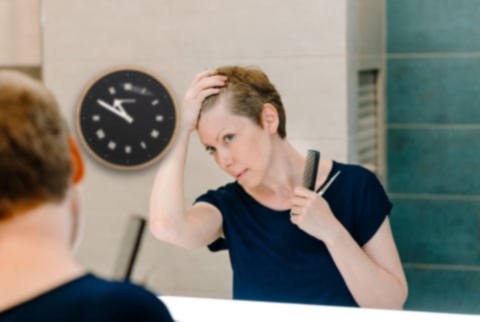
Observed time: 10:50
